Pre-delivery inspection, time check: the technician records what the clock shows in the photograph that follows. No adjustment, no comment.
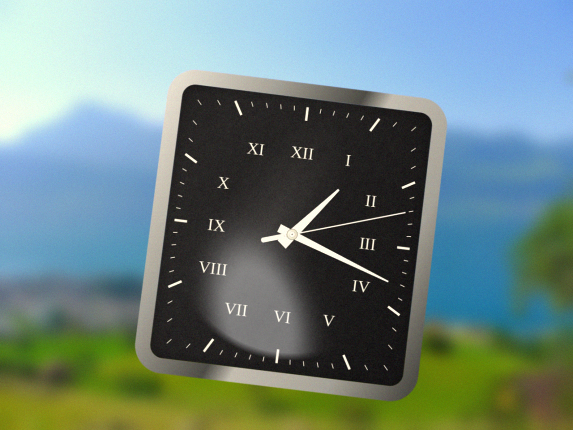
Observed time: 1:18:12
